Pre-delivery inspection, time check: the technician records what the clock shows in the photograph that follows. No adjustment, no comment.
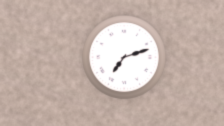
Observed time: 7:12
